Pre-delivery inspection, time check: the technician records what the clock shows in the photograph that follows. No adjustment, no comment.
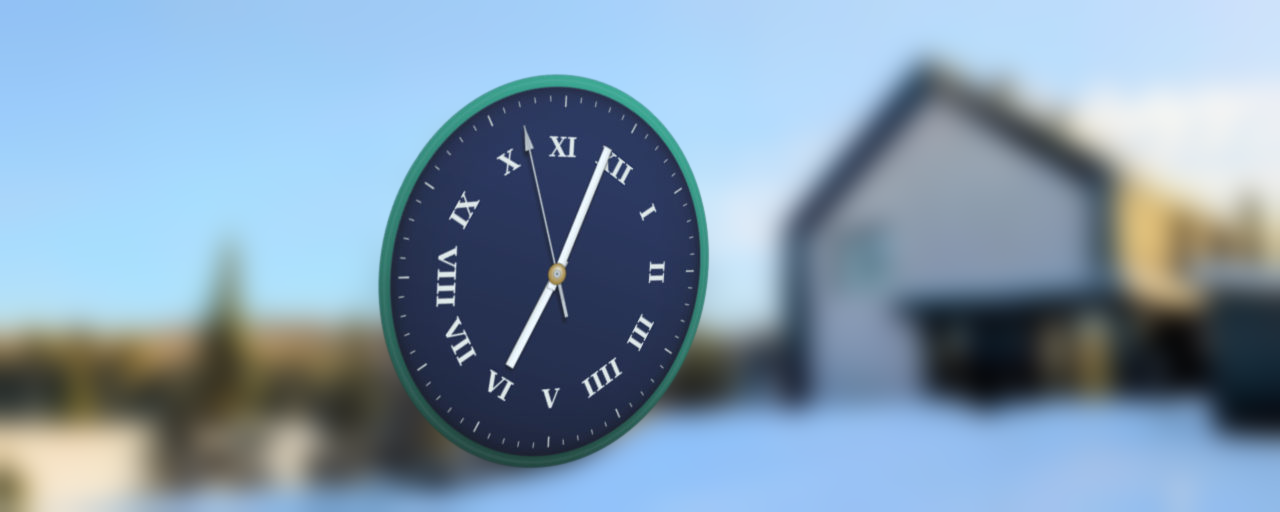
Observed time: 5:58:52
